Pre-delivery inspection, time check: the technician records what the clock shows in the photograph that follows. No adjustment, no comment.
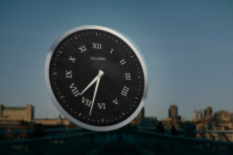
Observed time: 7:33
